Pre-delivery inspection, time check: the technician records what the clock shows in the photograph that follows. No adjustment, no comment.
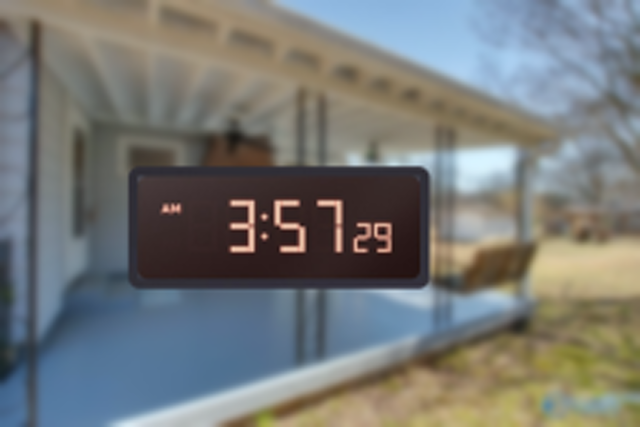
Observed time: 3:57:29
